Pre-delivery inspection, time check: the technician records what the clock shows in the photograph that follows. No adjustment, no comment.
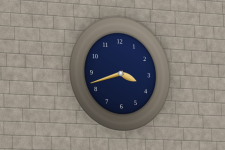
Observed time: 3:42
